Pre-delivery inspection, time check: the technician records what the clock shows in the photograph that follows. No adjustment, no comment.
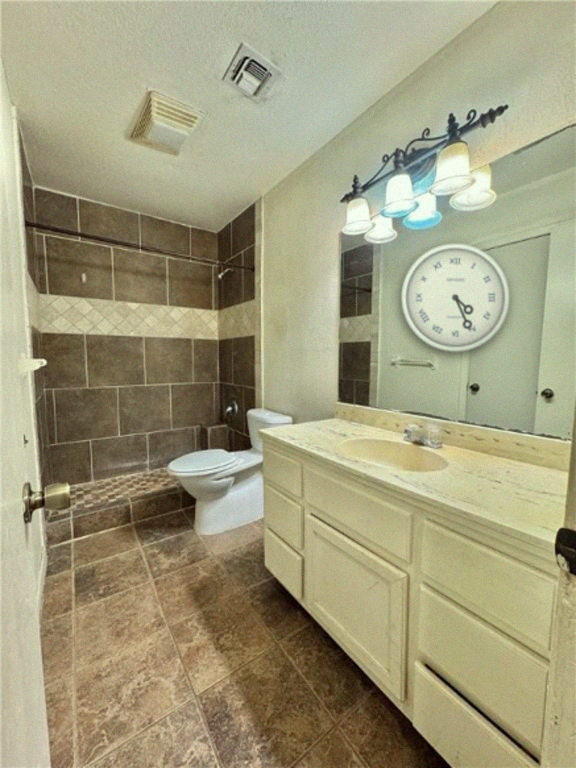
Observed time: 4:26
